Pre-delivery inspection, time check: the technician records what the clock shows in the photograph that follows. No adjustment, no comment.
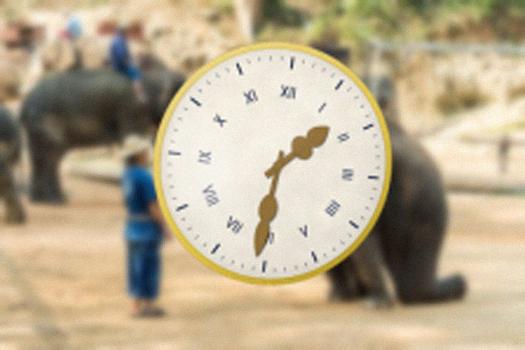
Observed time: 1:31
